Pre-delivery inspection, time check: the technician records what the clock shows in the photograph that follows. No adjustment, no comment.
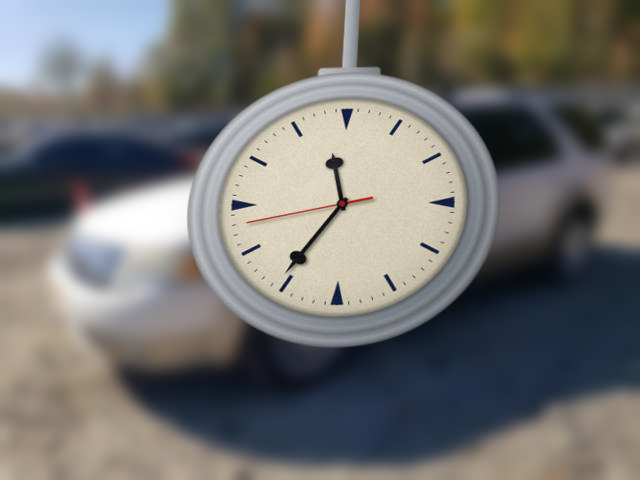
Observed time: 11:35:43
